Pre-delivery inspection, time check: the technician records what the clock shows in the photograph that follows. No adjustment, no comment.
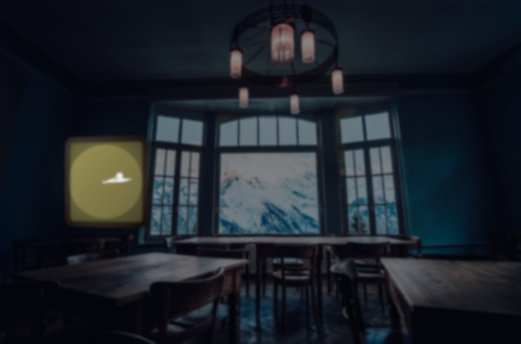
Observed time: 2:14
